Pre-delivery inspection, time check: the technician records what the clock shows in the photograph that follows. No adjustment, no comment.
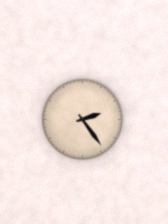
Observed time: 2:24
